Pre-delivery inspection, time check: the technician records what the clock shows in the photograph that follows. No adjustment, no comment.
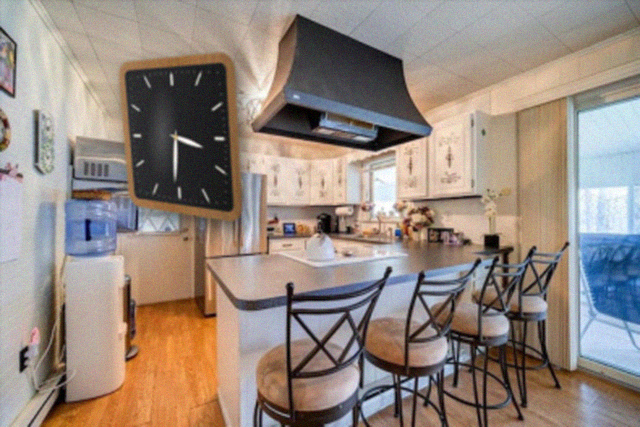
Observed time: 3:31
